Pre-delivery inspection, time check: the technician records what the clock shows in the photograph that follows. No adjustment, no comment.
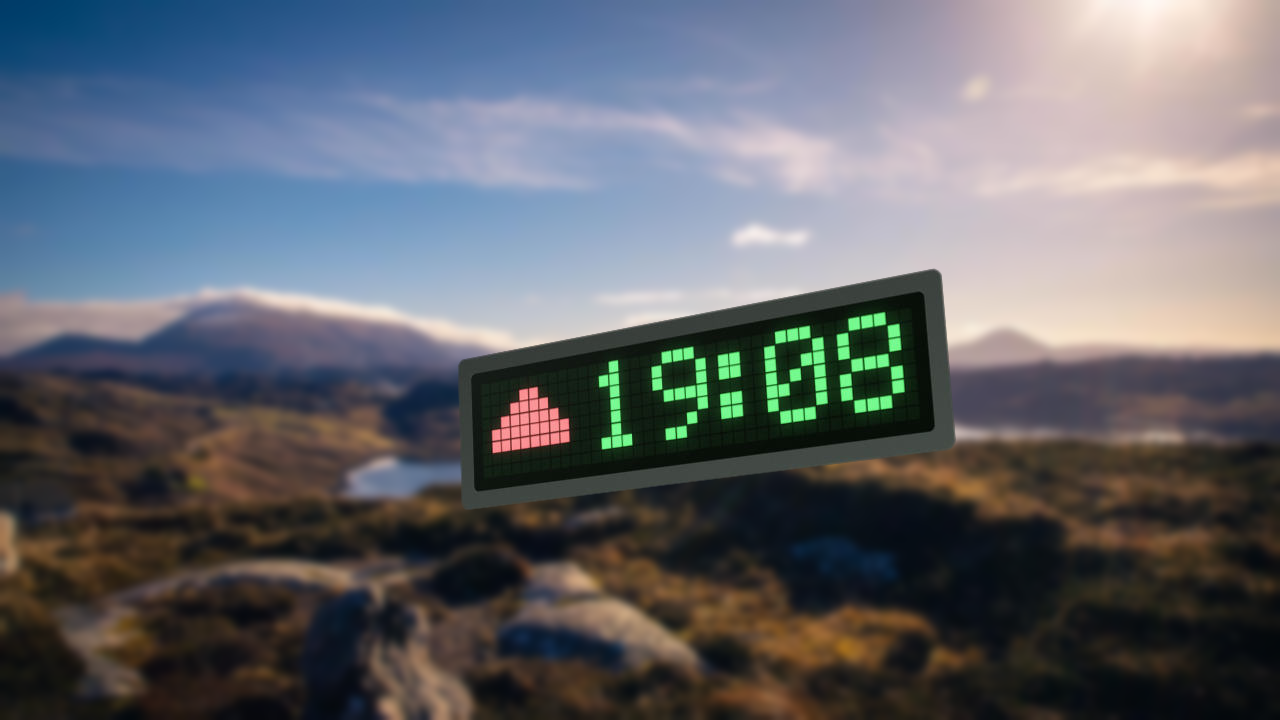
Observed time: 19:08
